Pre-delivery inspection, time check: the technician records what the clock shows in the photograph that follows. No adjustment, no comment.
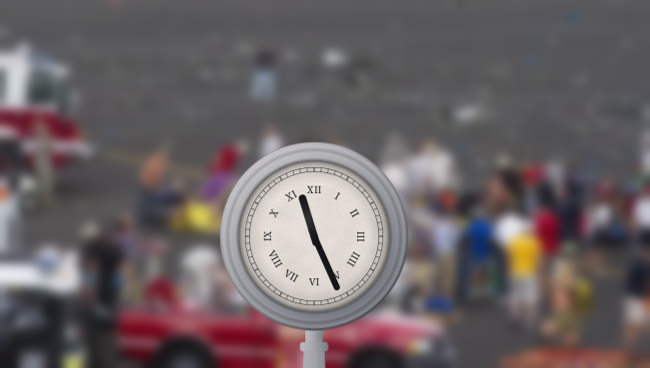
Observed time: 11:26
